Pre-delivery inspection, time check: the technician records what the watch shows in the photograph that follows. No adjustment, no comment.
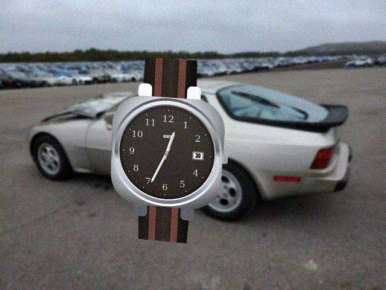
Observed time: 12:34
